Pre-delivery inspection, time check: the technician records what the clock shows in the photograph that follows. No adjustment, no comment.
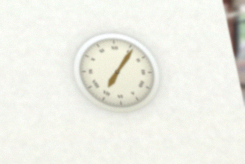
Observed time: 7:06
